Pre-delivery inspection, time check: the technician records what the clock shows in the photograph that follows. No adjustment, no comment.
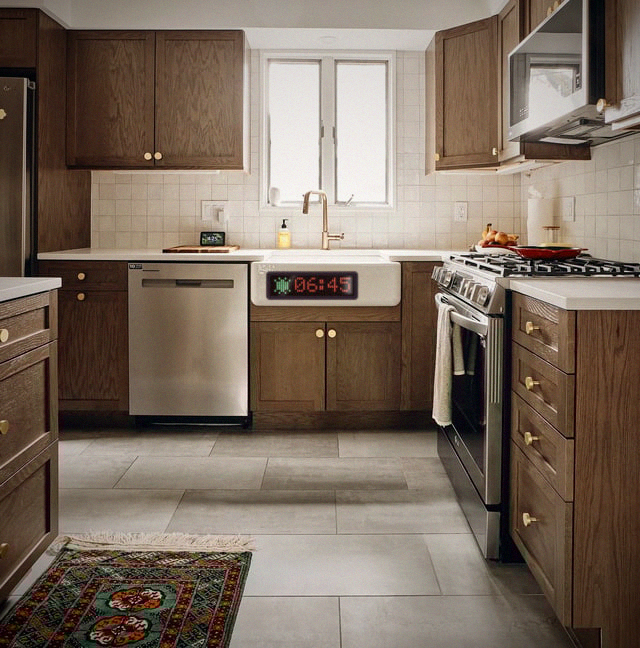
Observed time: 6:45
